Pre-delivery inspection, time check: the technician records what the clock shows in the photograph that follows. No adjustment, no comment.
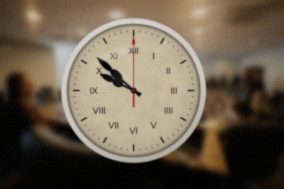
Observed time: 9:52:00
